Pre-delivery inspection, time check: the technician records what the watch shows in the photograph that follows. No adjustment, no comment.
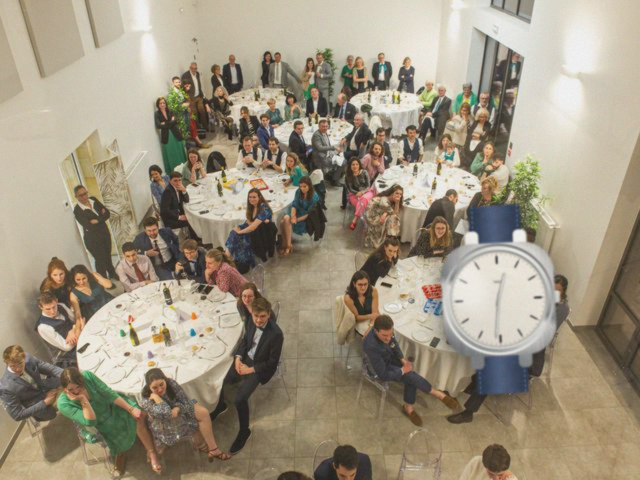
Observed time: 12:31
